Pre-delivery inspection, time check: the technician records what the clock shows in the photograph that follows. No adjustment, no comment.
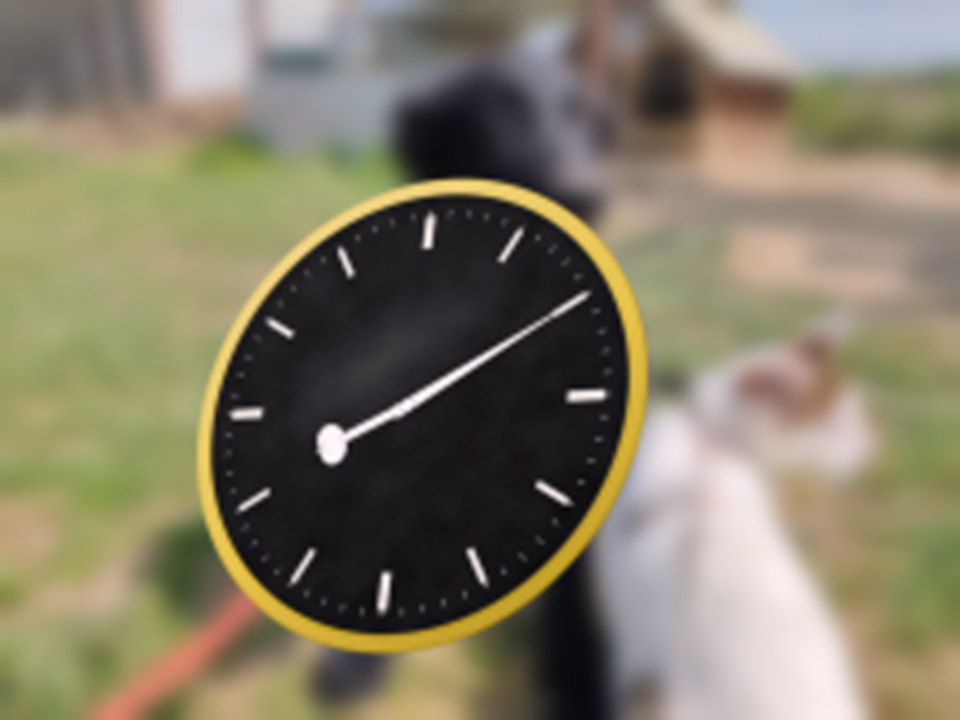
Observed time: 8:10
